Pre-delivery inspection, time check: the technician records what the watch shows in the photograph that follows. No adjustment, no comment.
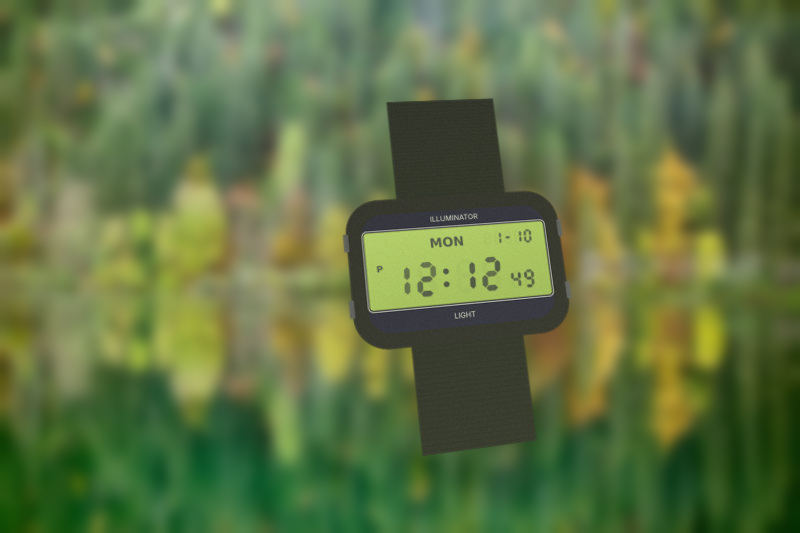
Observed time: 12:12:49
